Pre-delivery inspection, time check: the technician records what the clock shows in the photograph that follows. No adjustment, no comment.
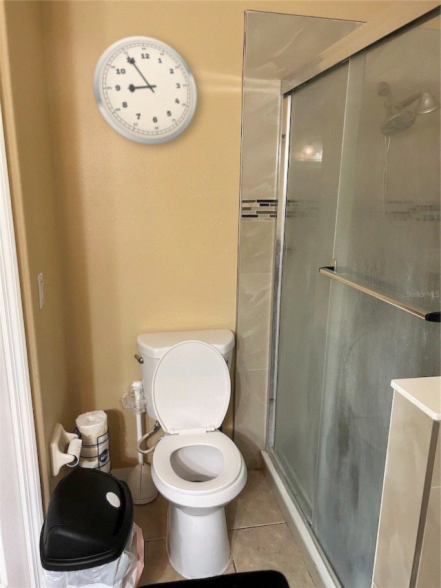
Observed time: 8:55
